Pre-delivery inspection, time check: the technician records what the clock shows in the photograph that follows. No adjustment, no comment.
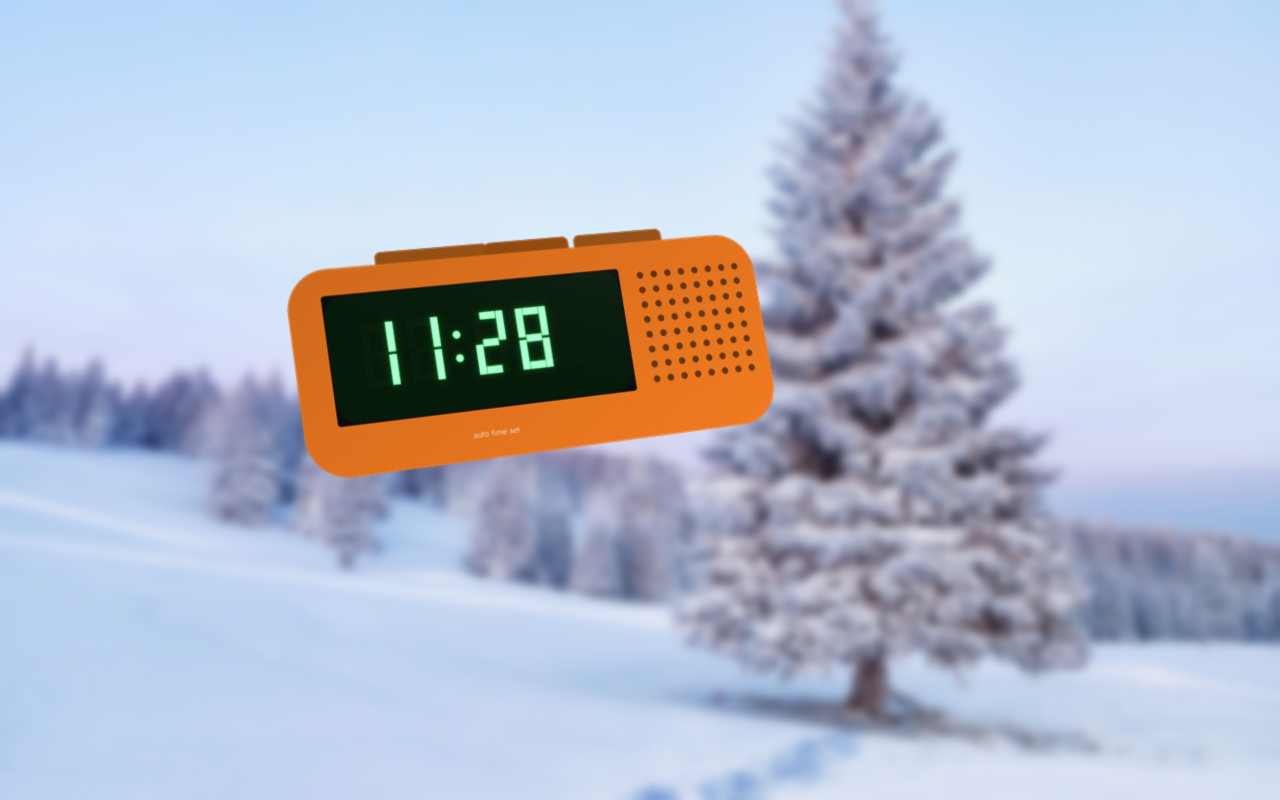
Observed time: 11:28
